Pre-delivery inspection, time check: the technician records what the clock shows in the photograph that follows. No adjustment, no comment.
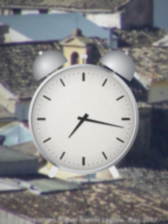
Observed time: 7:17
